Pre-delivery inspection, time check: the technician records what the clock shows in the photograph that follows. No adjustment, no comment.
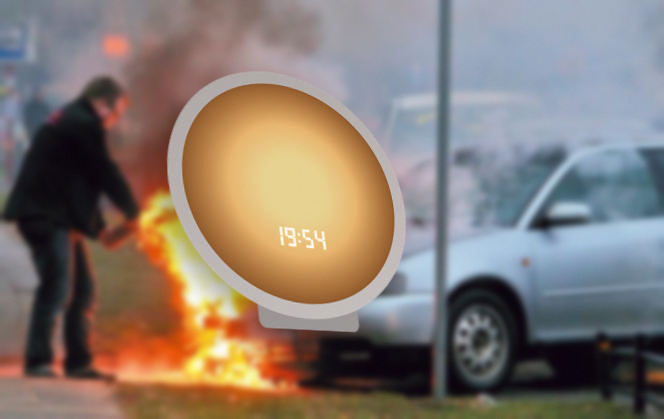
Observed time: 19:54
